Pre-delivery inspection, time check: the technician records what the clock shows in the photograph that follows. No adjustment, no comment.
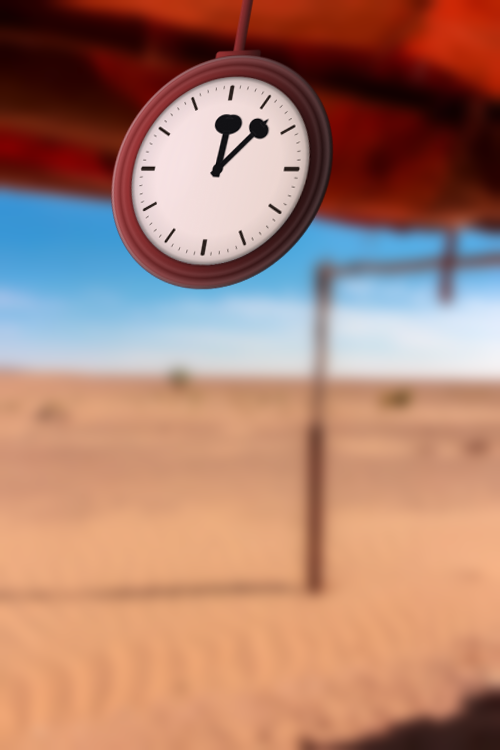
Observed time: 12:07
